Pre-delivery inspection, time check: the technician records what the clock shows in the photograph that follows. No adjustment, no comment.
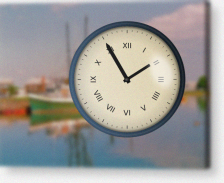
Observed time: 1:55
